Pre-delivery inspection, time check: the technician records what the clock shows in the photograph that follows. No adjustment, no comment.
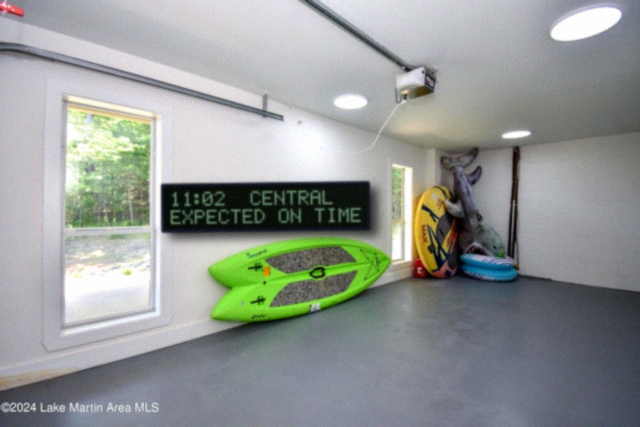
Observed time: 11:02
